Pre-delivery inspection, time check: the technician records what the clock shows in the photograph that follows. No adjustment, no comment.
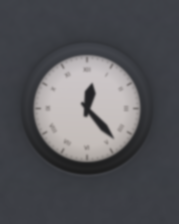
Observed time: 12:23
